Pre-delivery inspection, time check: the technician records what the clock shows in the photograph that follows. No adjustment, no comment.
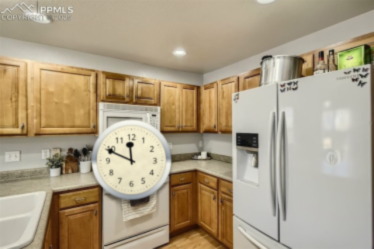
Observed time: 11:49
